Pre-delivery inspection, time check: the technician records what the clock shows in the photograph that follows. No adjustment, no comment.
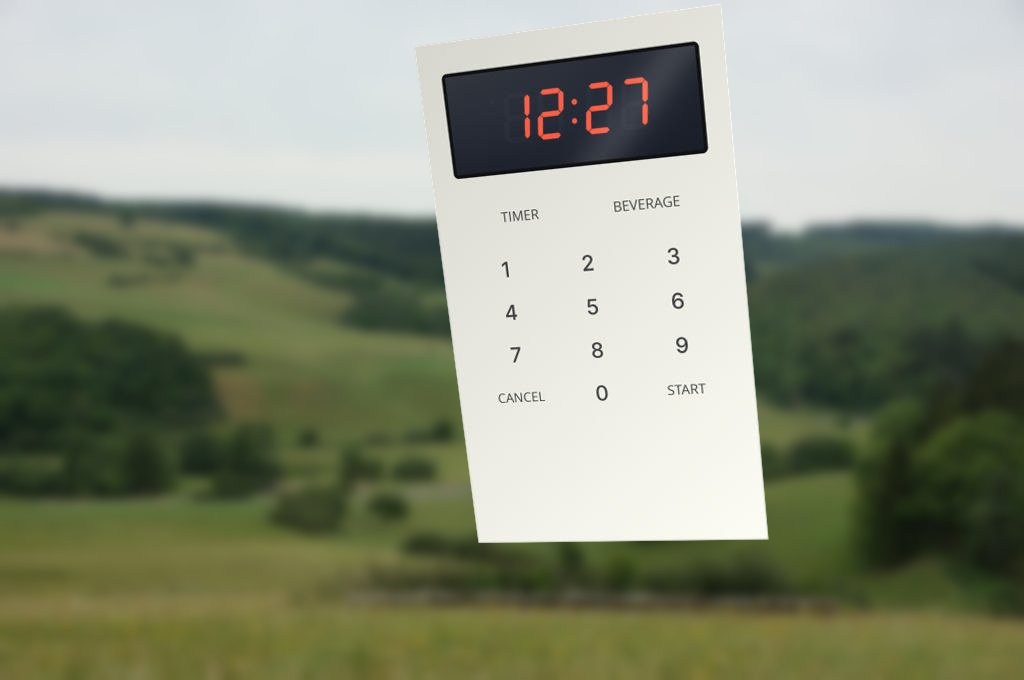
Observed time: 12:27
